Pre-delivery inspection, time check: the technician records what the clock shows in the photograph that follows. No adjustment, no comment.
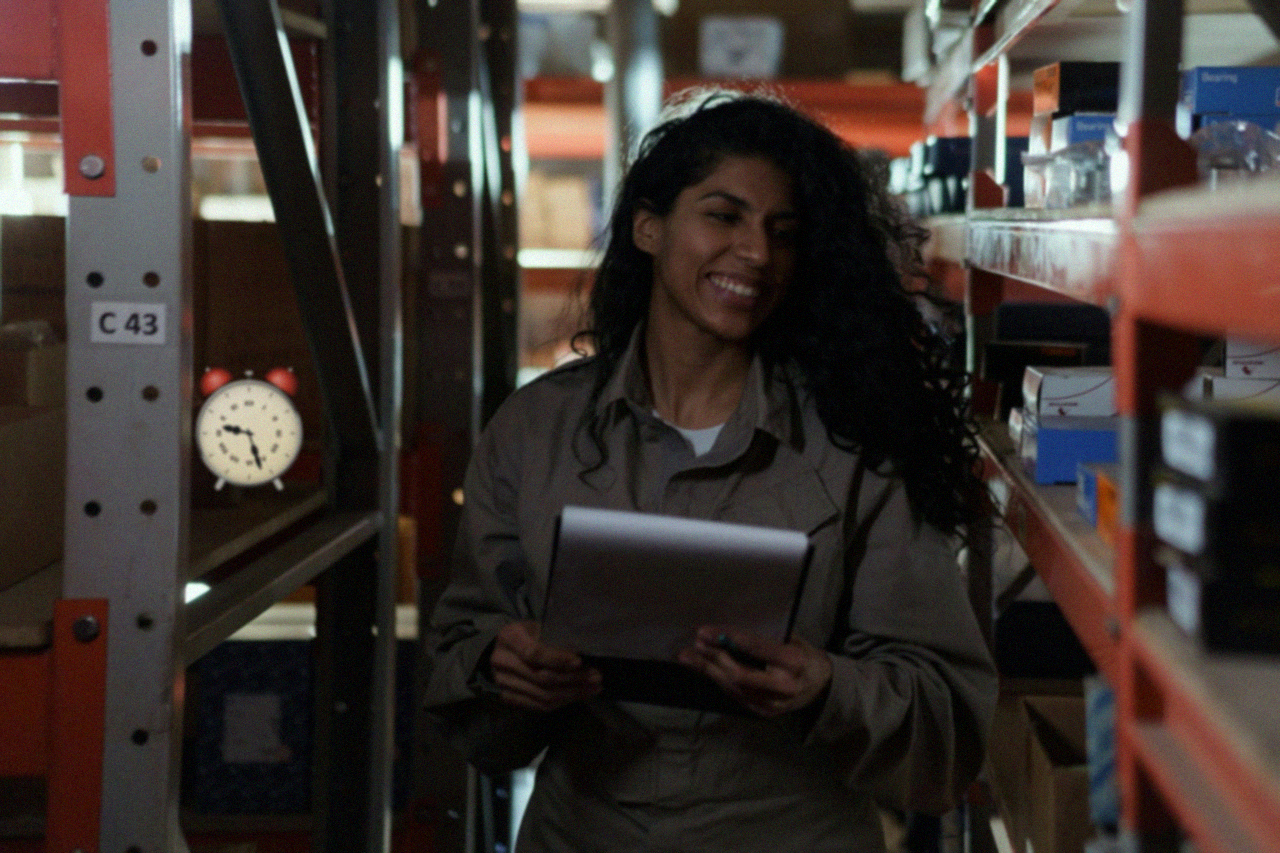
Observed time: 9:27
